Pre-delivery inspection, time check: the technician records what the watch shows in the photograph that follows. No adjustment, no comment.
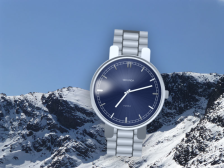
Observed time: 7:12
